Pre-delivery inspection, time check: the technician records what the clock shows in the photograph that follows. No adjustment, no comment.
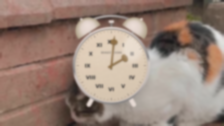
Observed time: 2:01
